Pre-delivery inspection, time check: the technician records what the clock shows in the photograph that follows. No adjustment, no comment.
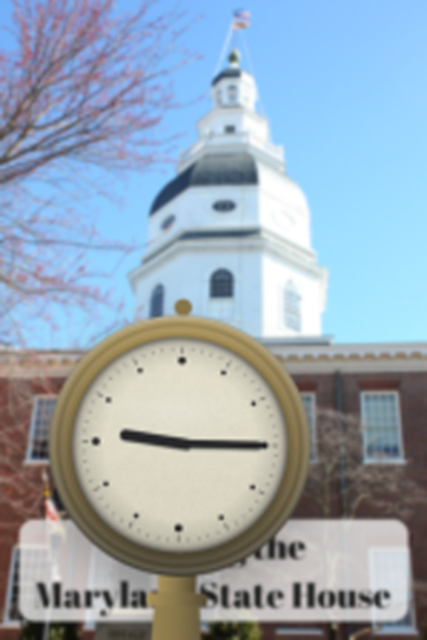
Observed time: 9:15
